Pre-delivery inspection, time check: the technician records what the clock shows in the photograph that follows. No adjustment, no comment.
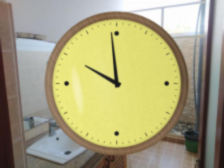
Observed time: 9:59
